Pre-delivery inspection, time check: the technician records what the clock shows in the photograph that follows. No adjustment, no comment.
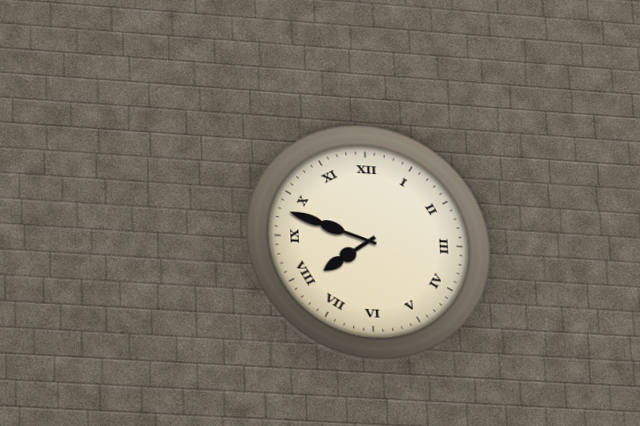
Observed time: 7:48
